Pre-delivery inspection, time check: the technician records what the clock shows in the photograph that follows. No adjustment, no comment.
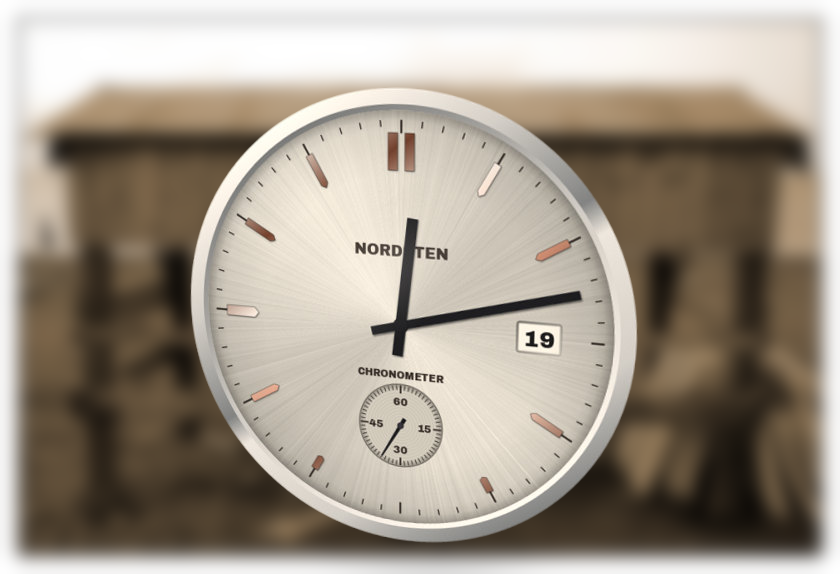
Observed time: 12:12:35
